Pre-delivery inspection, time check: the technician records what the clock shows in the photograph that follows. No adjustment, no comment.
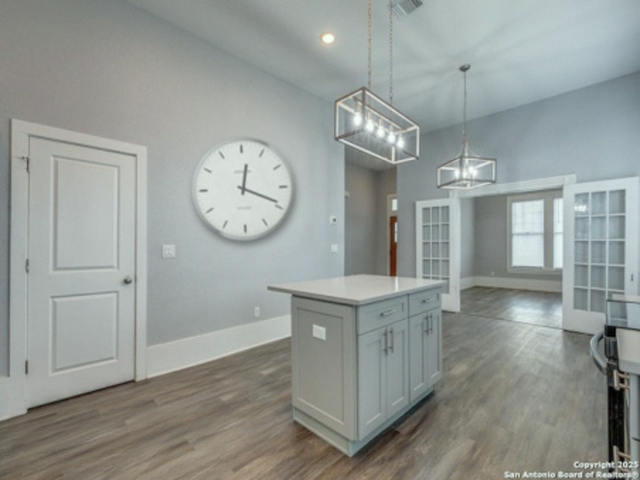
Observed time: 12:19
